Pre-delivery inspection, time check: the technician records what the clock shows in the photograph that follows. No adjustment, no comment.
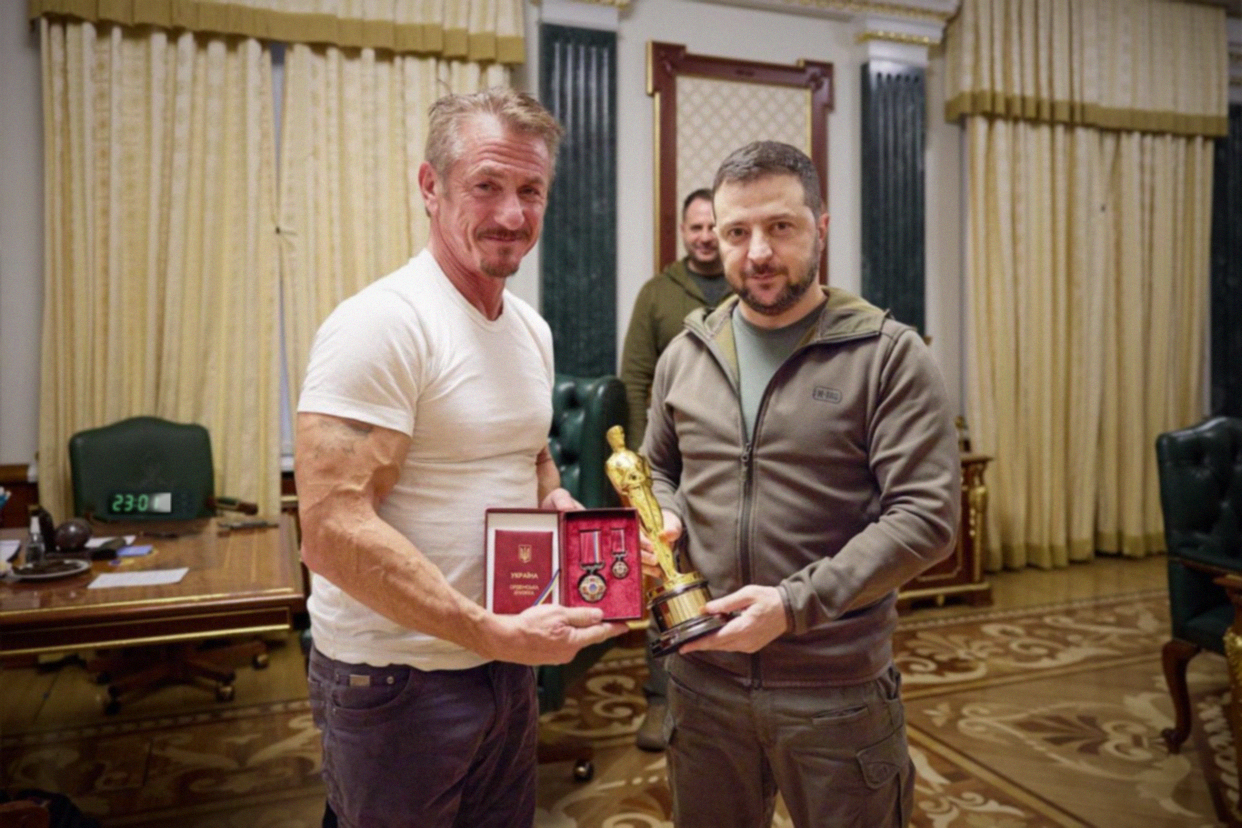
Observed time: 23:01
